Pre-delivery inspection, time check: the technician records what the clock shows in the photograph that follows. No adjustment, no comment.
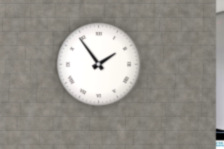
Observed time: 1:54
